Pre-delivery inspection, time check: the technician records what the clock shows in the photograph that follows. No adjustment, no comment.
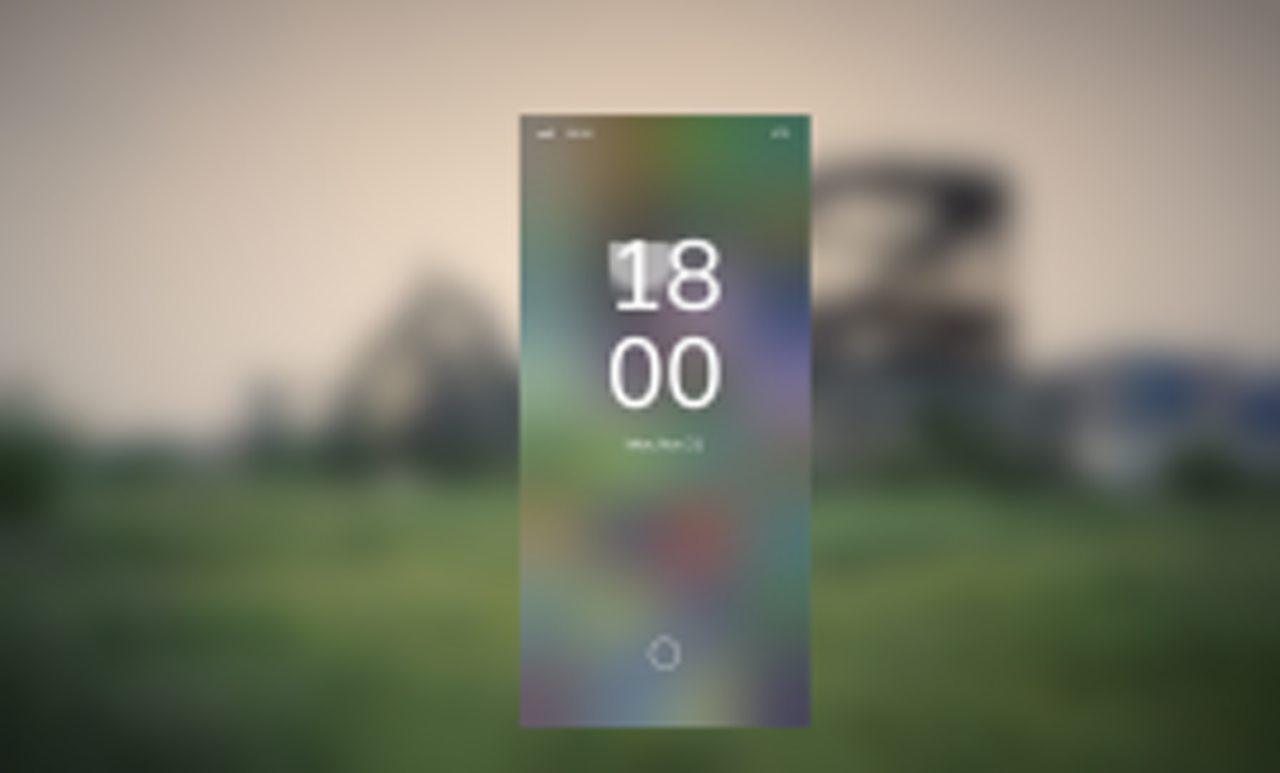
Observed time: 18:00
